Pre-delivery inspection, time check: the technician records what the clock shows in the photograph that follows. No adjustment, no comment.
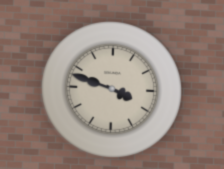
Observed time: 3:48
